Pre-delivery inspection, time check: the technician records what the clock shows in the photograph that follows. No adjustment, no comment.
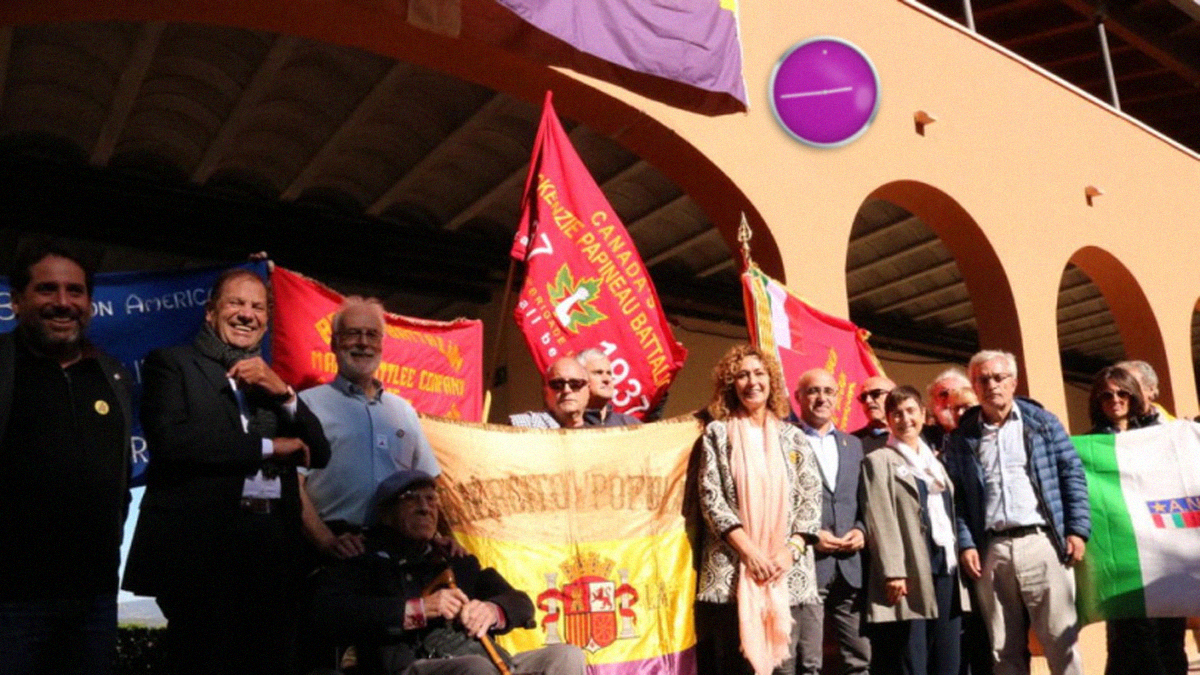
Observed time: 2:44
